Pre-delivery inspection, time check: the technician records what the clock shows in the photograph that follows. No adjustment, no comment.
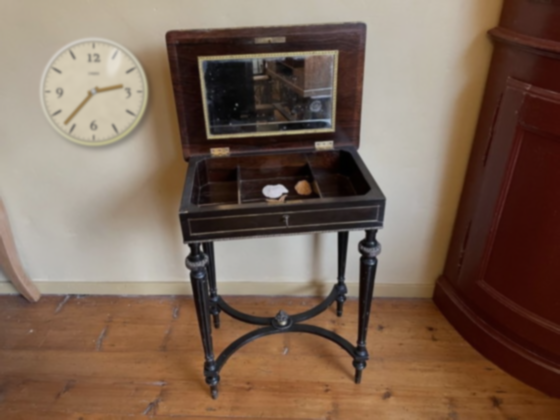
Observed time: 2:37
